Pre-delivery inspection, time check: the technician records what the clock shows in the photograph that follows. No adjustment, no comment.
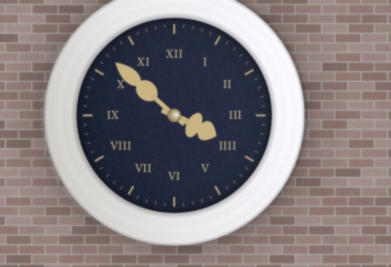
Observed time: 3:52
